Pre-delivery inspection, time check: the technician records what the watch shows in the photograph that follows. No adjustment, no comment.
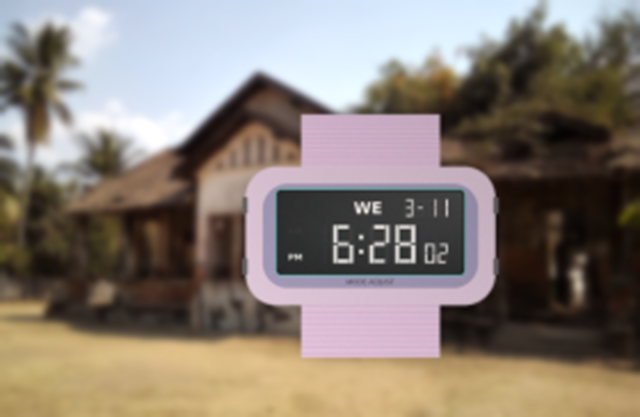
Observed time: 6:28:02
